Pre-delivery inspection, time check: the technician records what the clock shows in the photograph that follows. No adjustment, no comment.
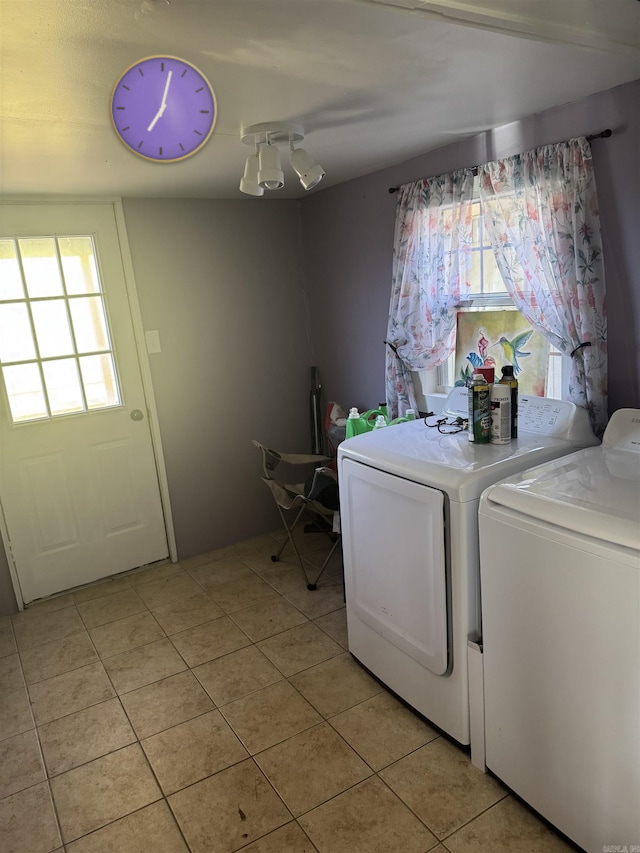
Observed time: 7:02
